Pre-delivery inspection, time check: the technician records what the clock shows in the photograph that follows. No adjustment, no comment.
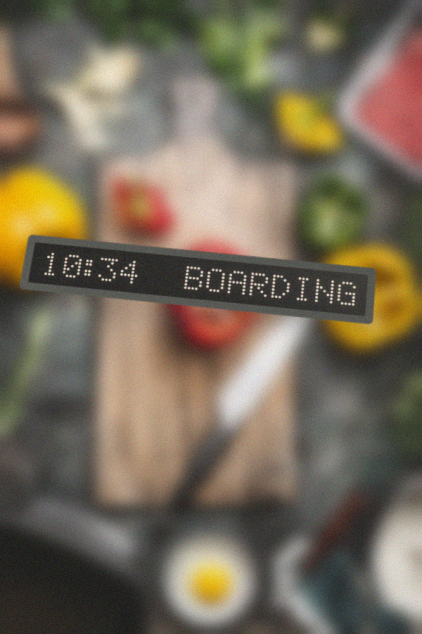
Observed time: 10:34
